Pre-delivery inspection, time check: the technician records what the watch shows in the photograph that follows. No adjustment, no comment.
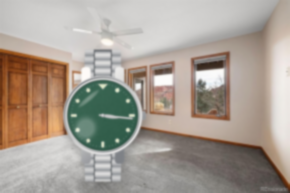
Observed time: 3:16
